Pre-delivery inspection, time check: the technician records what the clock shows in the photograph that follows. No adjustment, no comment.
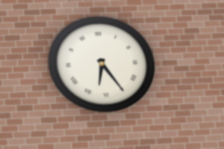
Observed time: 6:25
